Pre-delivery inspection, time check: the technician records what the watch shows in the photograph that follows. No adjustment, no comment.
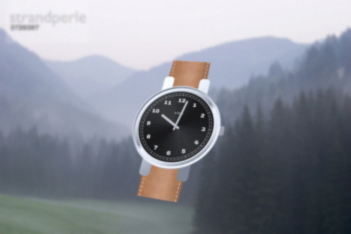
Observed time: 10:02
